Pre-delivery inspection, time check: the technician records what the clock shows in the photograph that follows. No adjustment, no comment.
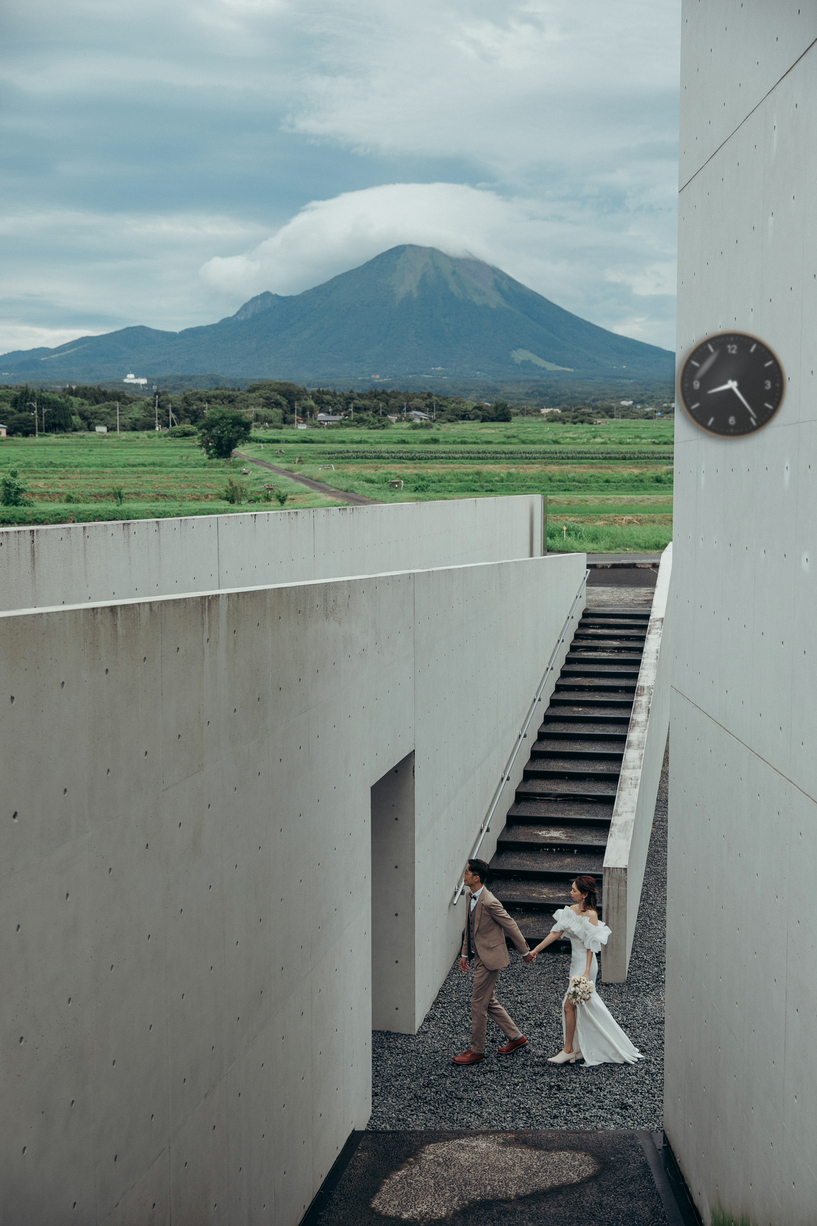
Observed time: 8:24
